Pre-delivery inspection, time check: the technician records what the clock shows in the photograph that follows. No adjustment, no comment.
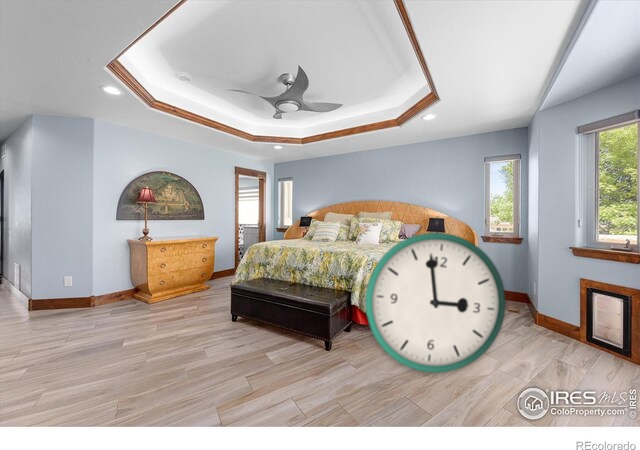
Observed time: 2:58
